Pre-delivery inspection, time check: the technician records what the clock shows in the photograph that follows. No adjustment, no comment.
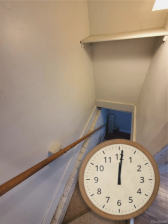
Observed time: 12:01
